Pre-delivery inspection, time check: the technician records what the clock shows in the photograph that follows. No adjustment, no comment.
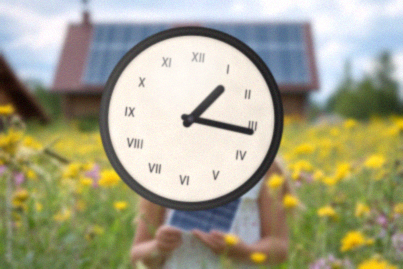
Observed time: 1:16
